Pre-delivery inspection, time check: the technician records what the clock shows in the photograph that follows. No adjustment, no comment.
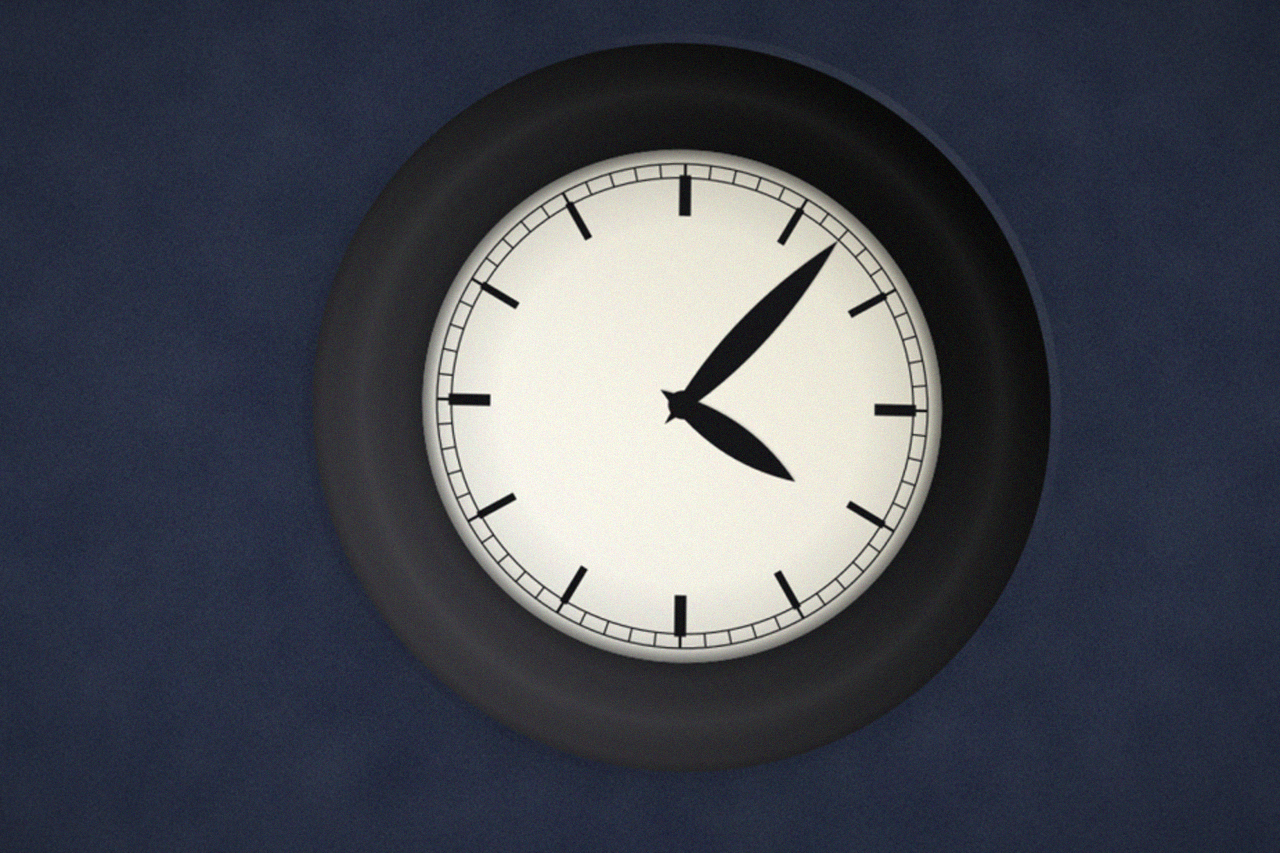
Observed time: 4:07
